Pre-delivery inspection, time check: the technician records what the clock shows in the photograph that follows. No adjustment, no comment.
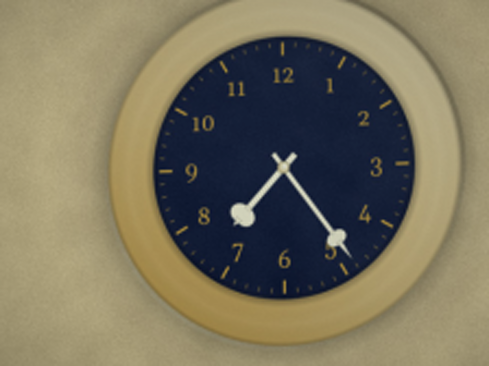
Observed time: 7:24
